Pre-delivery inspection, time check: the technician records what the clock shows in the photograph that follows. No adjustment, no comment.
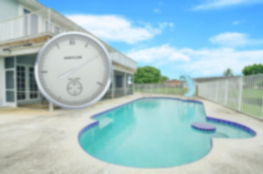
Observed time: 8:10
